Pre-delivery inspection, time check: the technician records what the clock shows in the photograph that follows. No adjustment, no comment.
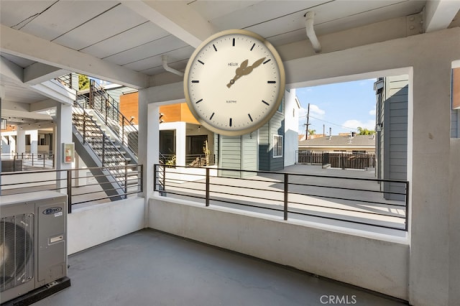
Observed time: 1:09
